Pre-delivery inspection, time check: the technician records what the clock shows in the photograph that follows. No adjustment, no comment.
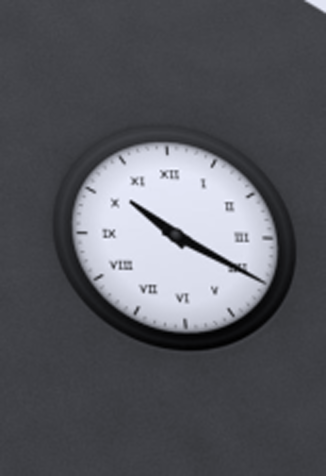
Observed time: 10:20
